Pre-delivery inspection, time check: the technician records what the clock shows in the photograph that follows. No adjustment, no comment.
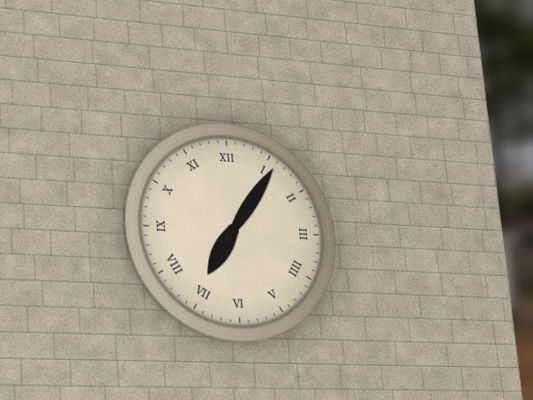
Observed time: 7:06
